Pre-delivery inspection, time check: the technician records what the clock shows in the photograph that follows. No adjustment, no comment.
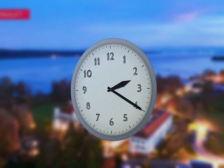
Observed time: 2:20
